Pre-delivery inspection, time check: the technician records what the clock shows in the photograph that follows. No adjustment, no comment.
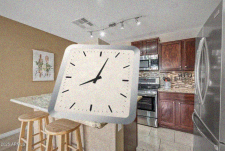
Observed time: 8:03
